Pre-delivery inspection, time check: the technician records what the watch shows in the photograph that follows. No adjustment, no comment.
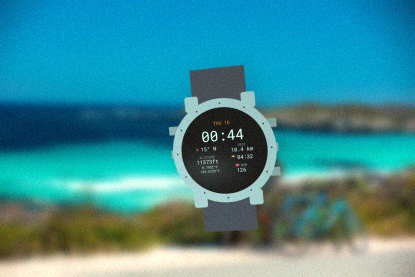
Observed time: 0:44
